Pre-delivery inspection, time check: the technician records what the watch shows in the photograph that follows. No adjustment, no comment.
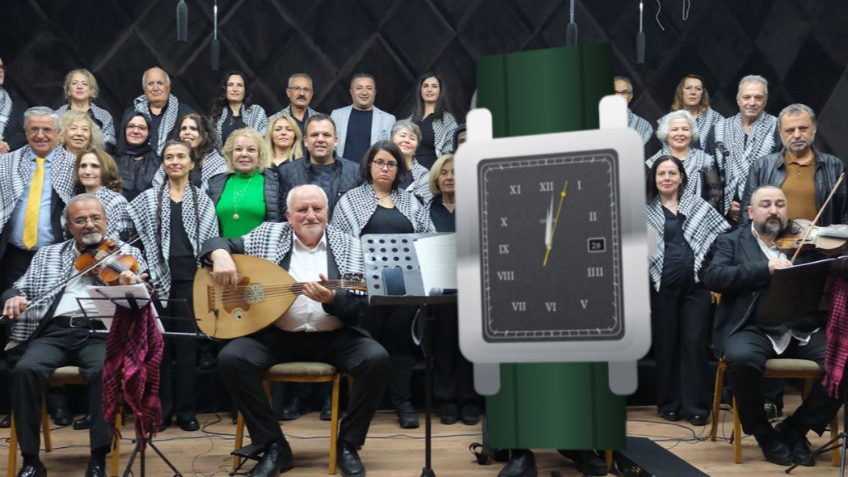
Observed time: 12:01:03
